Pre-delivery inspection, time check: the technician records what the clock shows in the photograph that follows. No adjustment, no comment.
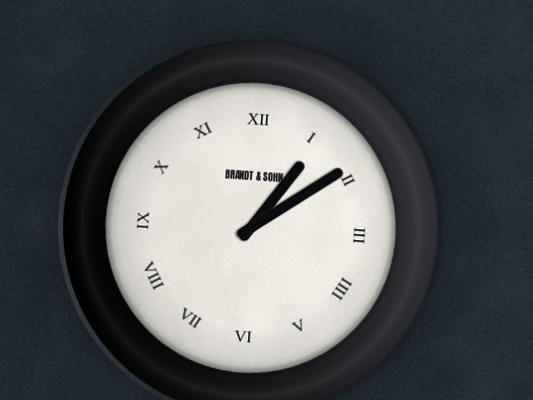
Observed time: 1:09
